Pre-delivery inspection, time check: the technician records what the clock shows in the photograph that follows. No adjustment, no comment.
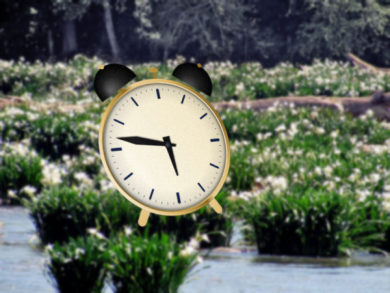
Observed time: 5:47
